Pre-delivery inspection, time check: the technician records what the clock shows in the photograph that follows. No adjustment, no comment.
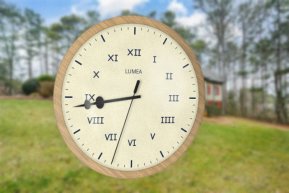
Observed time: 8:43:33
